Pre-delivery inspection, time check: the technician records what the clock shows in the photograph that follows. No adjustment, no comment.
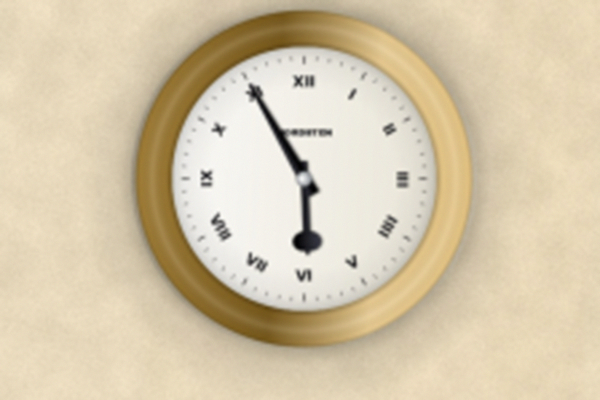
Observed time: 5:55
